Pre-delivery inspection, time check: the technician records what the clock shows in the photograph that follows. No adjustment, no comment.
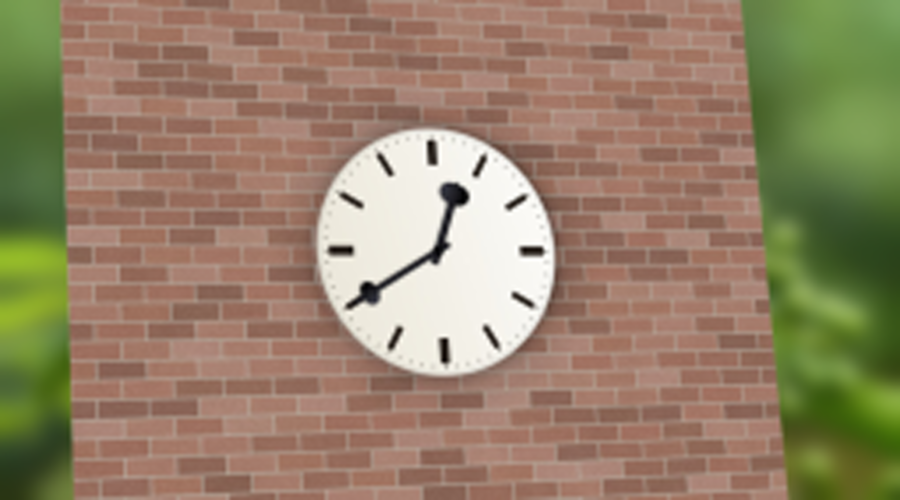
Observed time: 12:40
